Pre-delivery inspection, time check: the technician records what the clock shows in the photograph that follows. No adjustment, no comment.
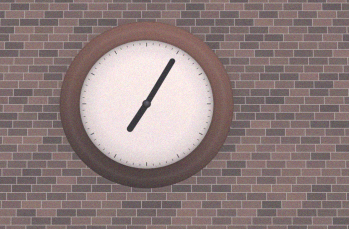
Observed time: 7:05
